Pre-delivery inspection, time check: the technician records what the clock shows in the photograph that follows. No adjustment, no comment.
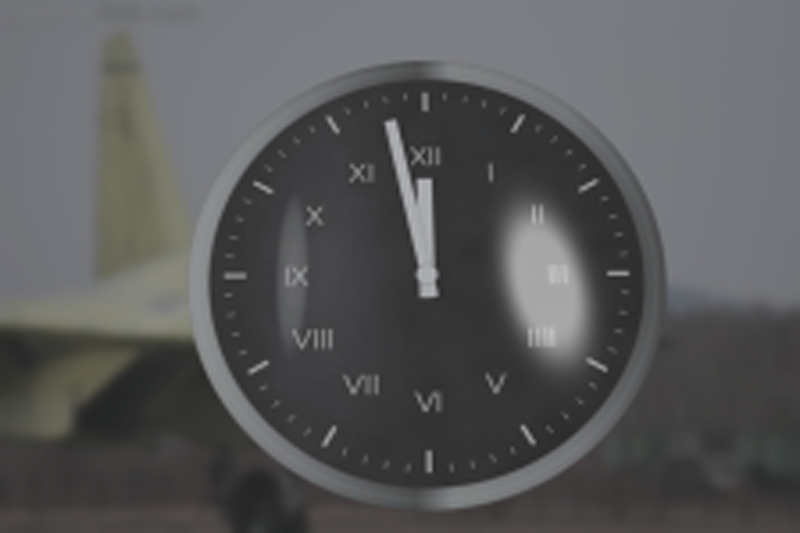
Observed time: 11:58
